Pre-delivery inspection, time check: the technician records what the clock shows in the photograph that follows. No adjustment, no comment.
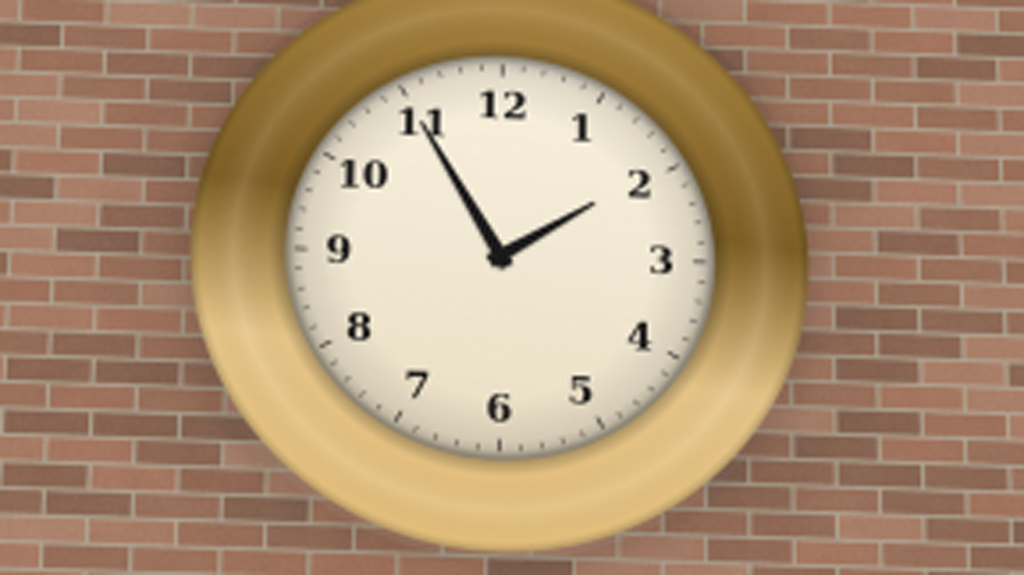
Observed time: 1:55
